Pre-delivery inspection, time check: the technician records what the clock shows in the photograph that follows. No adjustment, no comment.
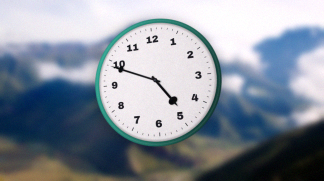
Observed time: 4:49
